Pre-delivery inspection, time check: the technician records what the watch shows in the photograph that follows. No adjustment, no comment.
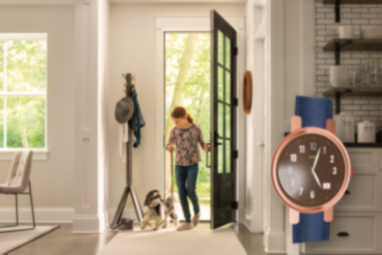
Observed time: 5:03
